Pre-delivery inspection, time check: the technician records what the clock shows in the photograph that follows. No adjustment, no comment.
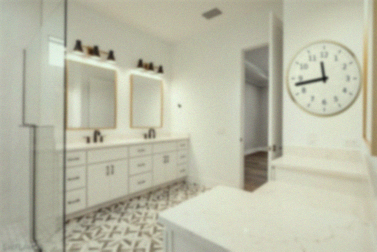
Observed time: 11:43
